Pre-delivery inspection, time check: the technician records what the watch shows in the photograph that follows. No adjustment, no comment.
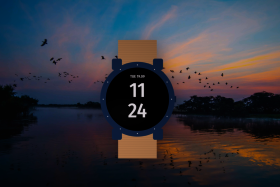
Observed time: 11:24
